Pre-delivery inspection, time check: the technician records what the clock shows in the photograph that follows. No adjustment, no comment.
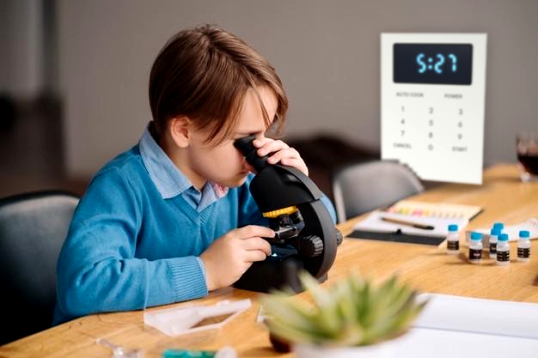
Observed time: 5:27
